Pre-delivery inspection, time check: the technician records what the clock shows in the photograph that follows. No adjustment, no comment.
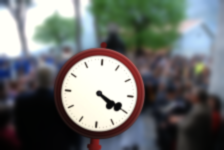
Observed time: 4:20
